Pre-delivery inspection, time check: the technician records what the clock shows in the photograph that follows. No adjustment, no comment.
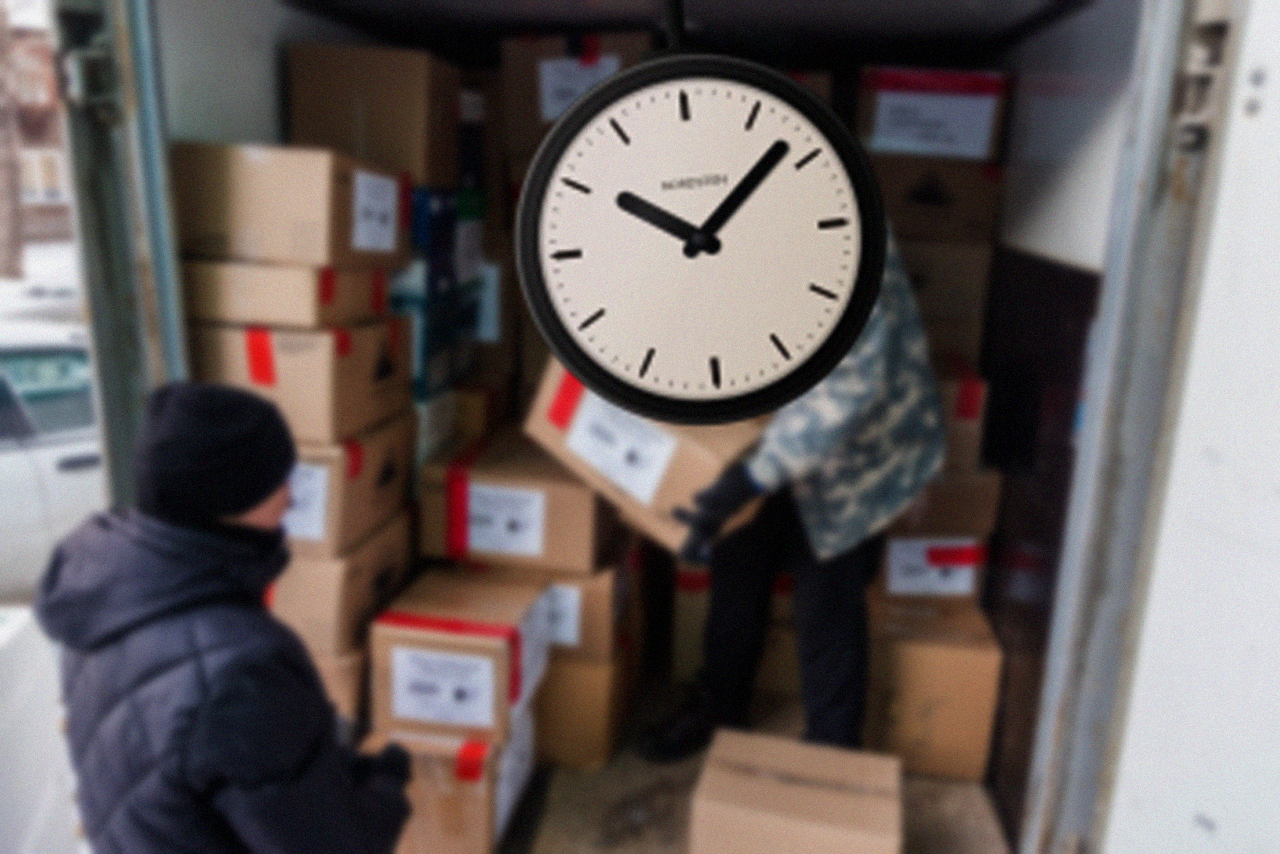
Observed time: 10:08
